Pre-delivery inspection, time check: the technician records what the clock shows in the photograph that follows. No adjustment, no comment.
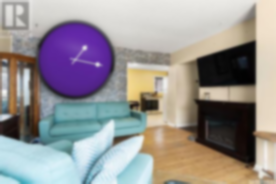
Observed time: 1:17
